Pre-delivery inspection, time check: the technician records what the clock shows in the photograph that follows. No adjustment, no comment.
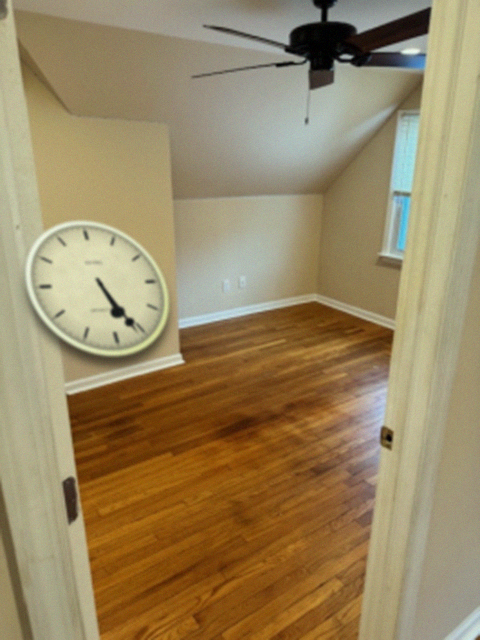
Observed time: 5:26
